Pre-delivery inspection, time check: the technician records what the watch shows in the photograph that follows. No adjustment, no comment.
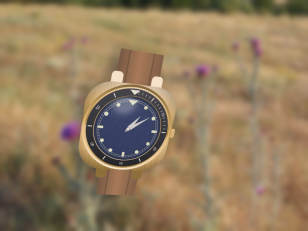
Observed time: 1:09
